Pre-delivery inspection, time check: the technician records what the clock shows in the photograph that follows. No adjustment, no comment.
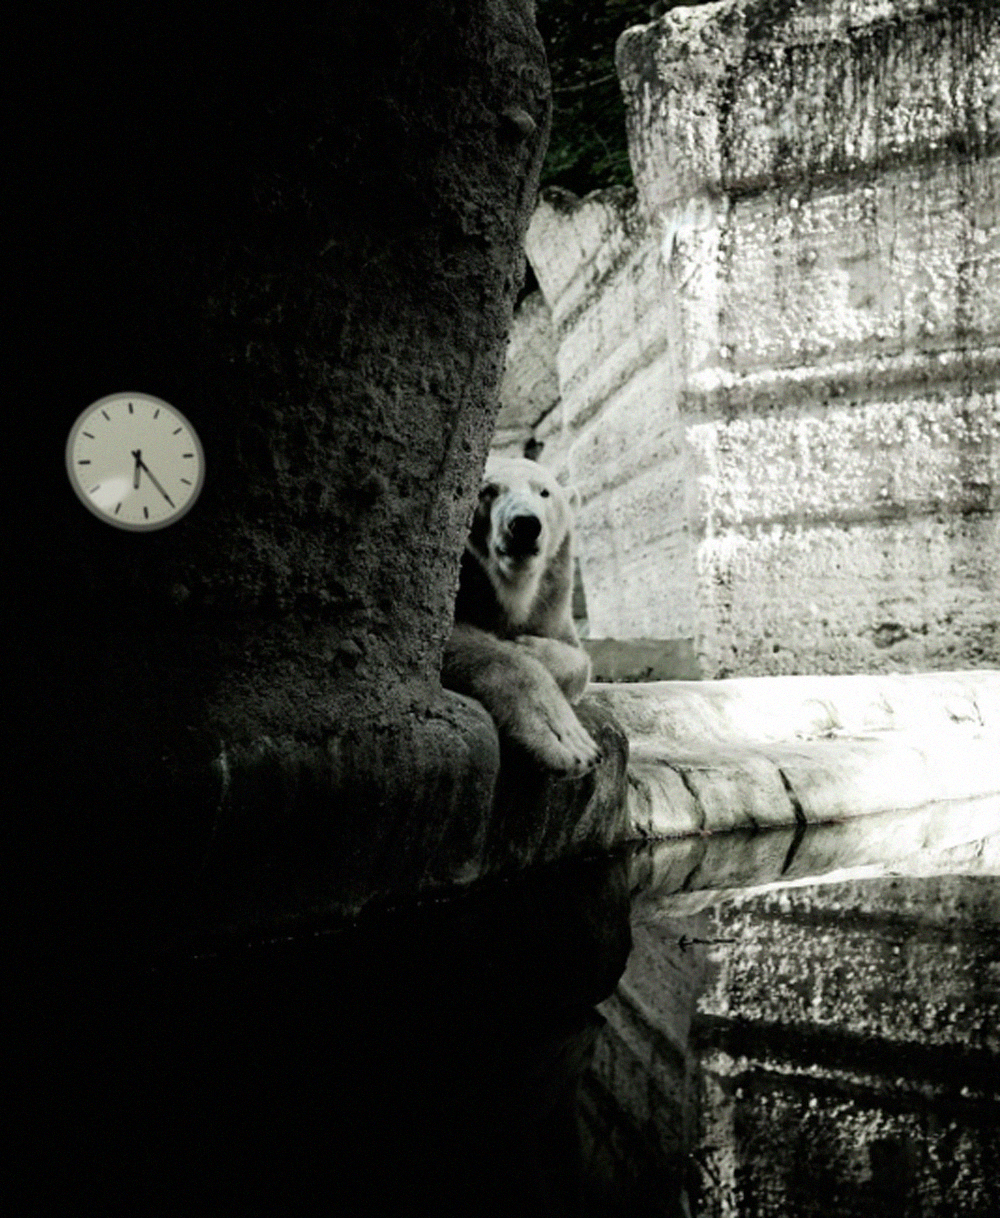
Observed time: 6:25
